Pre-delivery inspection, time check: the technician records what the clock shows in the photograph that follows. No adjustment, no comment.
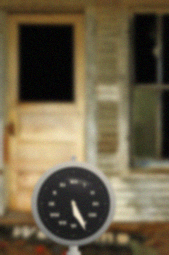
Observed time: 5:26
